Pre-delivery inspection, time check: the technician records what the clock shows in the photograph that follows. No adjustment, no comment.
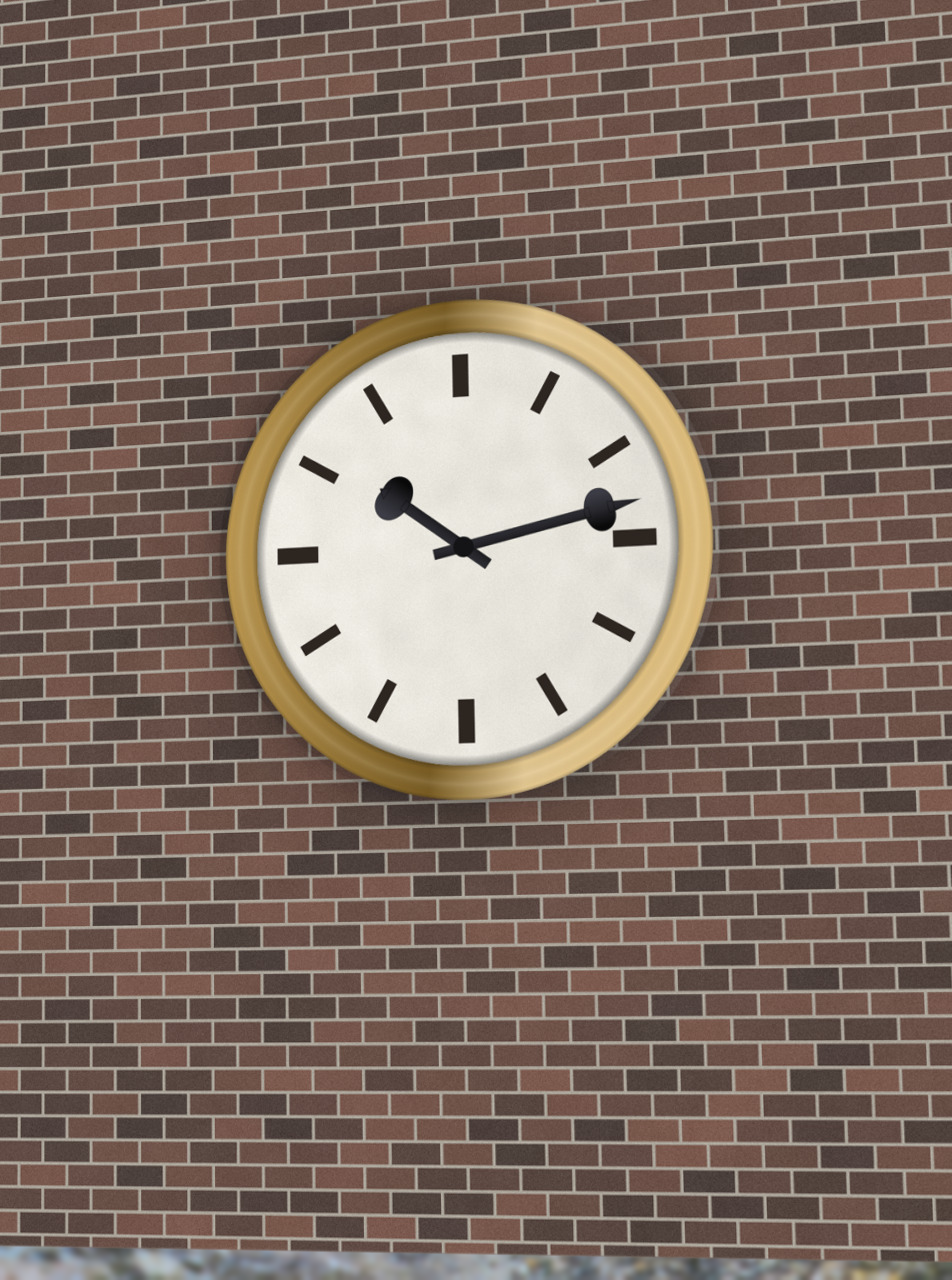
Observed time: 10:13
